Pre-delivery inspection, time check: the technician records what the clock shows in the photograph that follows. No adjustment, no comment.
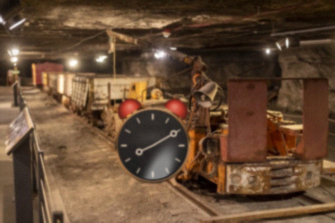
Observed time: 8:10
